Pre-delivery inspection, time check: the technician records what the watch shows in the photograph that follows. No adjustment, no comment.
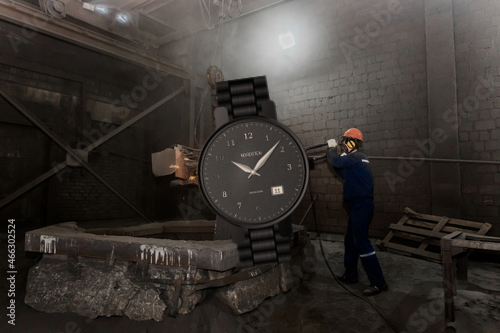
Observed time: 10:08
